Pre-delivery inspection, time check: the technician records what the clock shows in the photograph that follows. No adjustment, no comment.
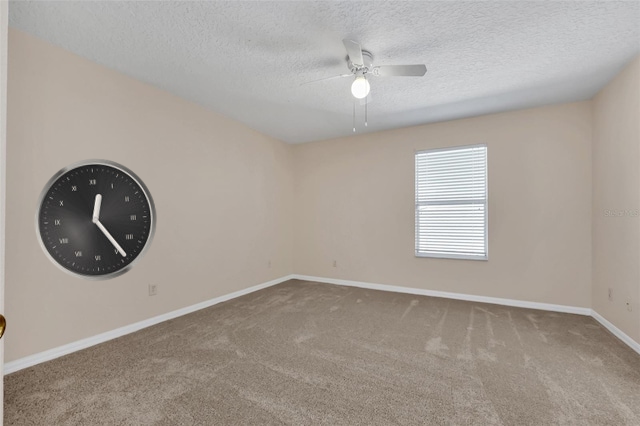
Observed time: 12:24
